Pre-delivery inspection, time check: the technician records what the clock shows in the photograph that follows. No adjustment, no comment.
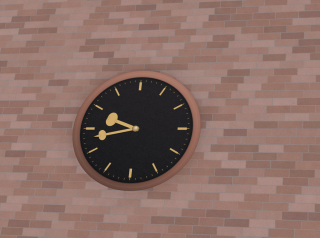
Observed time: 9:43
